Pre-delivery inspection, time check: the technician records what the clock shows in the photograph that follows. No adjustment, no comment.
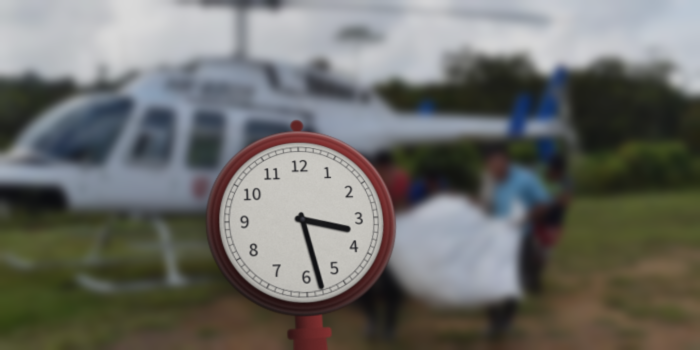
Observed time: 3:28
